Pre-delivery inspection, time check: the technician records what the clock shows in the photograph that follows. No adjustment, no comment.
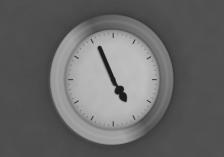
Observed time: 4:56
